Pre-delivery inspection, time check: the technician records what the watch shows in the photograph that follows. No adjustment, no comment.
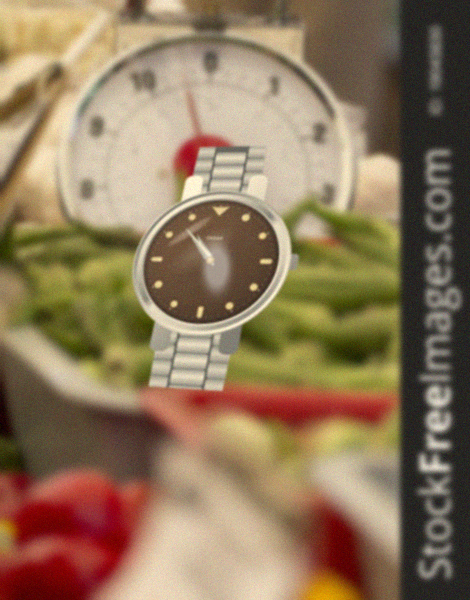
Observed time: 10:53
